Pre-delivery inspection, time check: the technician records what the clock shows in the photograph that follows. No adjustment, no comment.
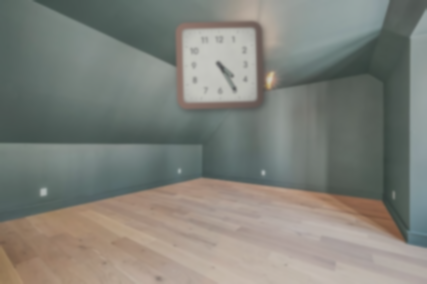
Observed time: 4:25
